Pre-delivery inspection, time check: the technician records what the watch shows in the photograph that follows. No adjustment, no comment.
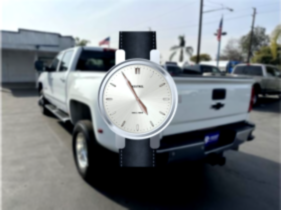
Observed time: 4:55
